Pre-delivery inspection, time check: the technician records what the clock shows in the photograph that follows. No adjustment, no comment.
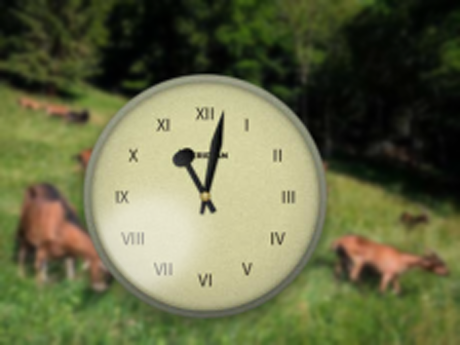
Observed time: 11:02
